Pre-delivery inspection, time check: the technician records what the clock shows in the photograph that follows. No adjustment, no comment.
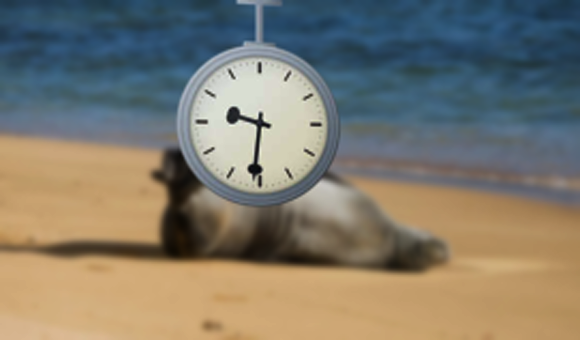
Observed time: 9:31
